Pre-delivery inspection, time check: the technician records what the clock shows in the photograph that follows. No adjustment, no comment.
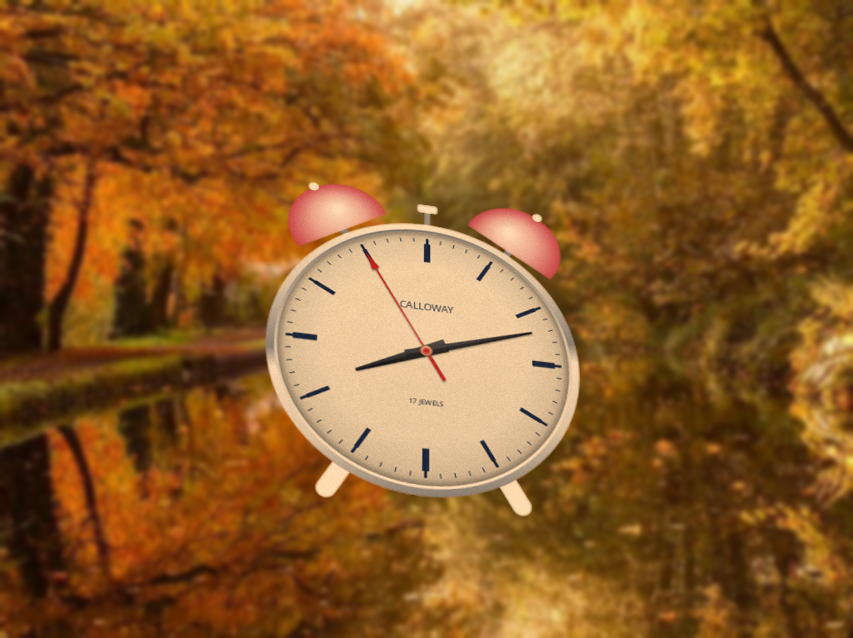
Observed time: 8:11:55
